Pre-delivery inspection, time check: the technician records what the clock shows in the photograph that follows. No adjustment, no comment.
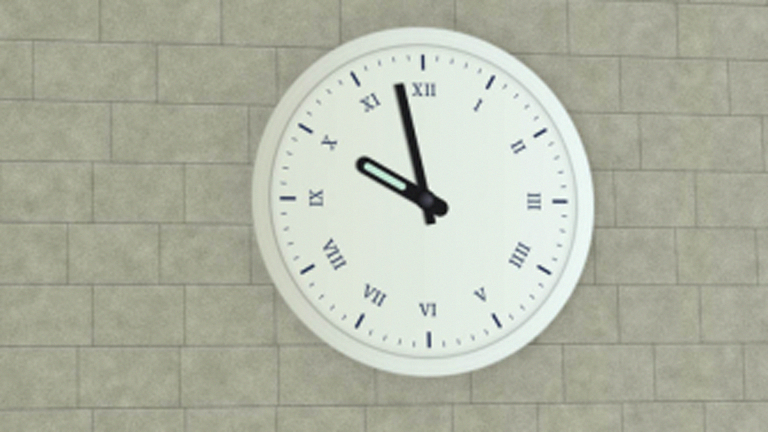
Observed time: 9:58
